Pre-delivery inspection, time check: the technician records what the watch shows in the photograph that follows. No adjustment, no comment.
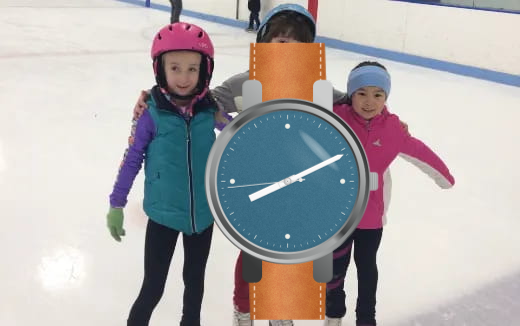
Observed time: 8:10:44
